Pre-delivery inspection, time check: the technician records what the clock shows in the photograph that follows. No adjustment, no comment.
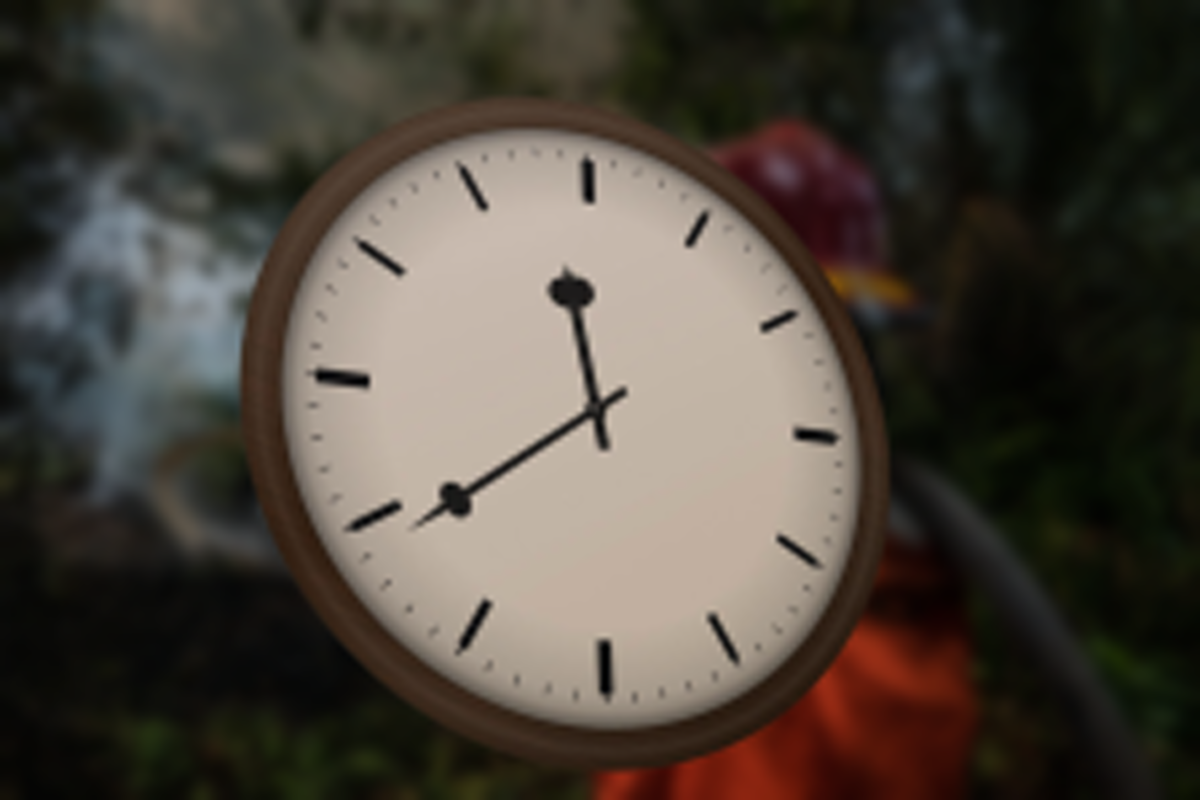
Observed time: 11:39
